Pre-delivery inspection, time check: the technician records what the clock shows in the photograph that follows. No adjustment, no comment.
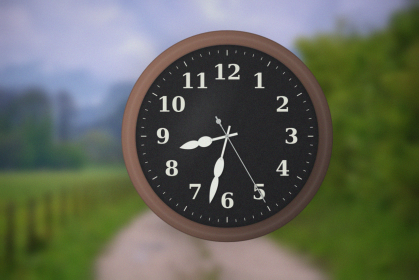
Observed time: 8:32:25
